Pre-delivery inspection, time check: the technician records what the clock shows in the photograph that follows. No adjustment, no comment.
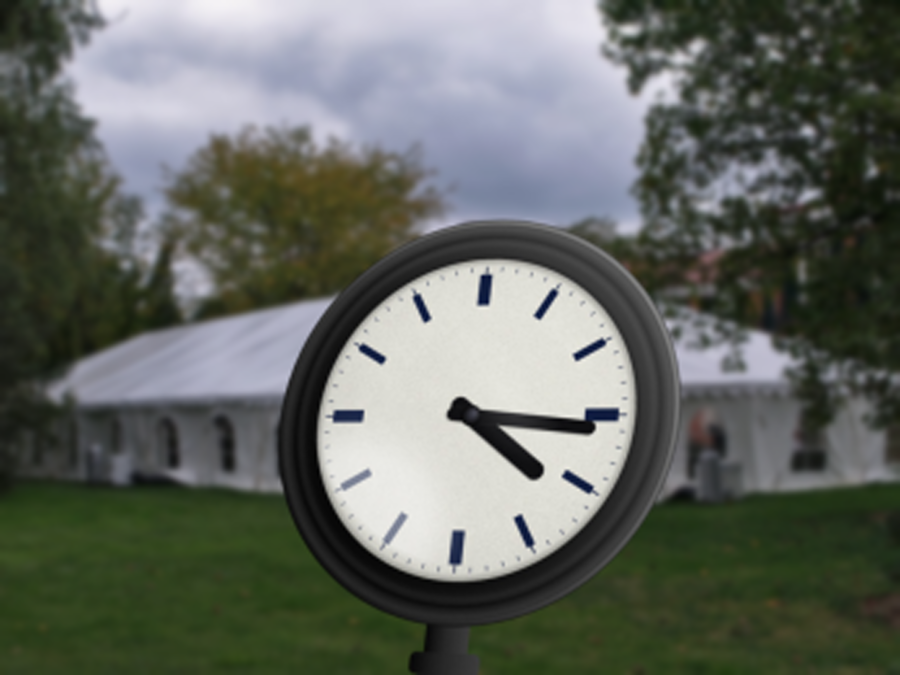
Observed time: 4:16
